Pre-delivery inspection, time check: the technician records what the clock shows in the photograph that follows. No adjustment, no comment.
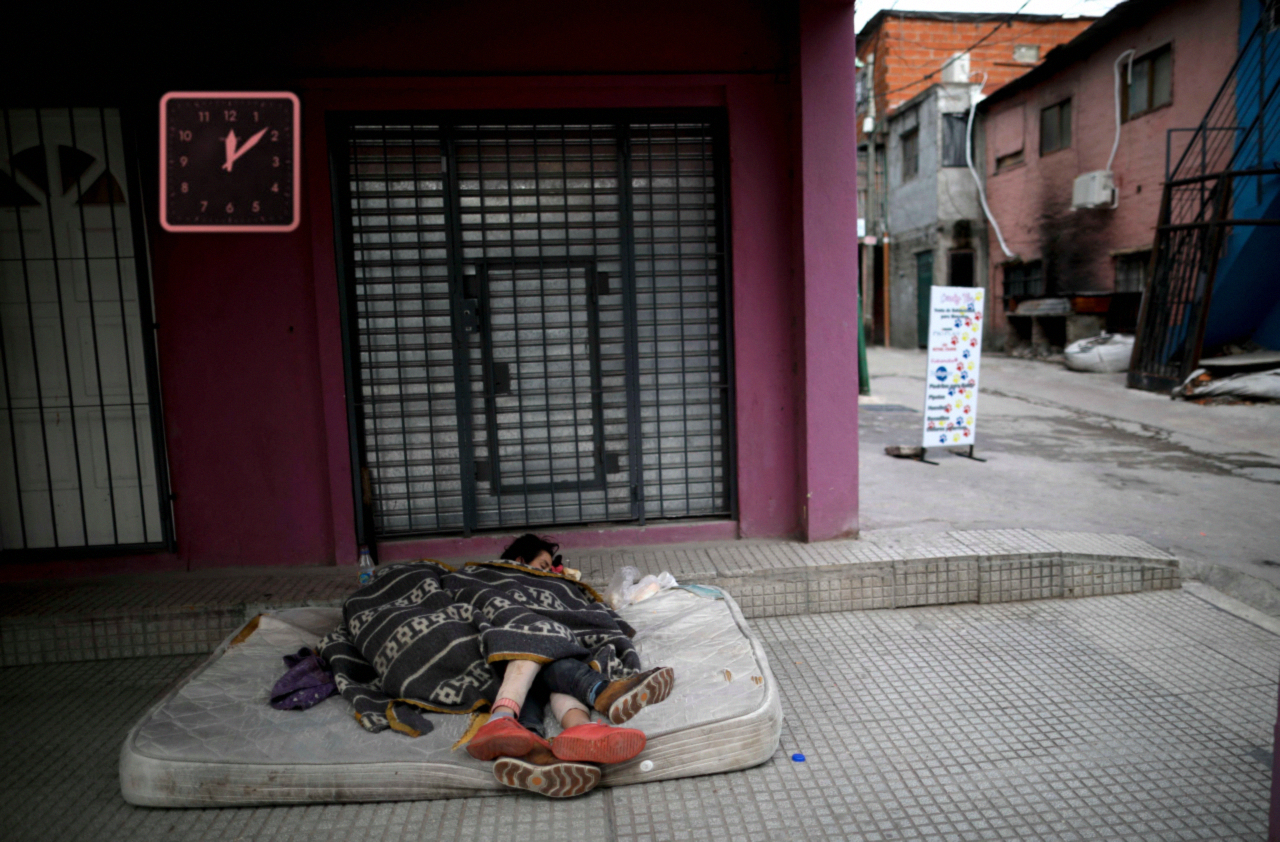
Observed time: 12:08
